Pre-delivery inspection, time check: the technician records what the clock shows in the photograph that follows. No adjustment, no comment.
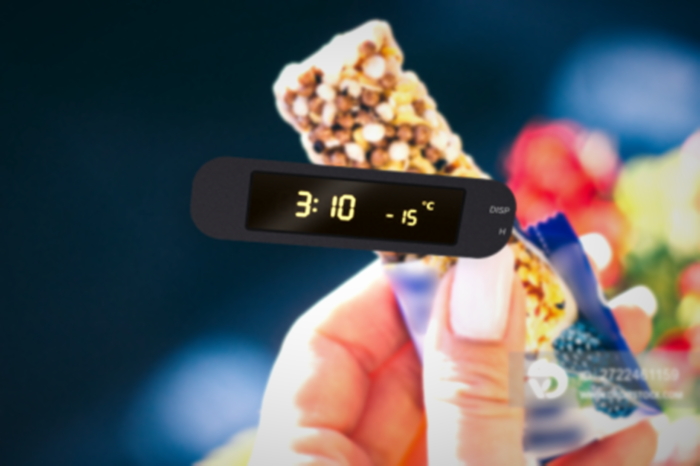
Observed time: 3:10
